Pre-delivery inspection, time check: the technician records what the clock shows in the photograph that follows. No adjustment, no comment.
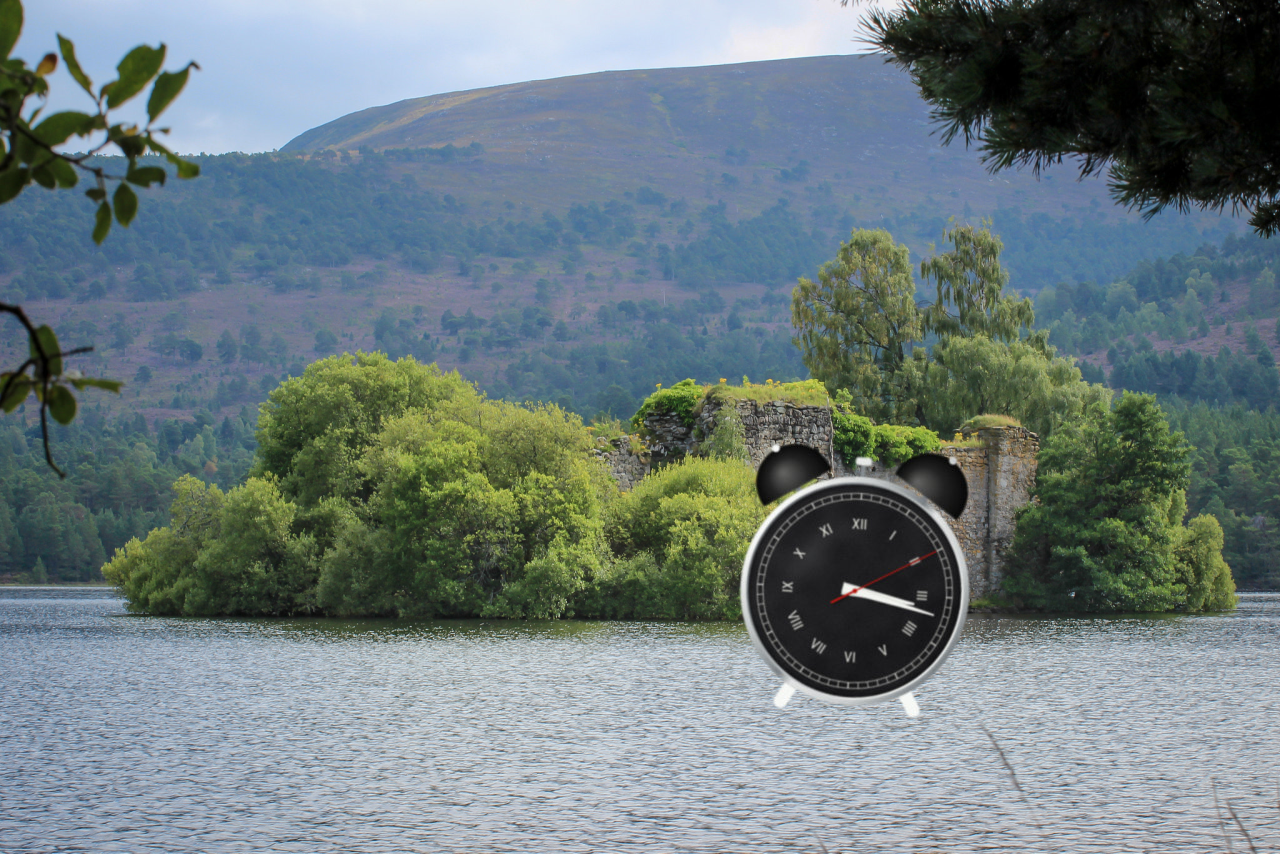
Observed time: 3:17:10
